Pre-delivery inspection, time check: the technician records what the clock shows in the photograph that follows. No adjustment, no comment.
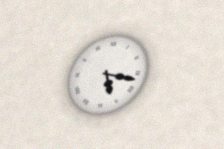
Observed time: 5:17
